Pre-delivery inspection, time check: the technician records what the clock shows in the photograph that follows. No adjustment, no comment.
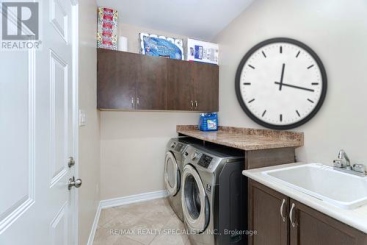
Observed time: 12:17
